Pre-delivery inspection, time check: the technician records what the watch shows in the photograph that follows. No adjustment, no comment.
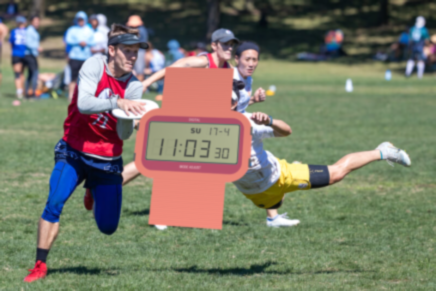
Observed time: 11:03:30
